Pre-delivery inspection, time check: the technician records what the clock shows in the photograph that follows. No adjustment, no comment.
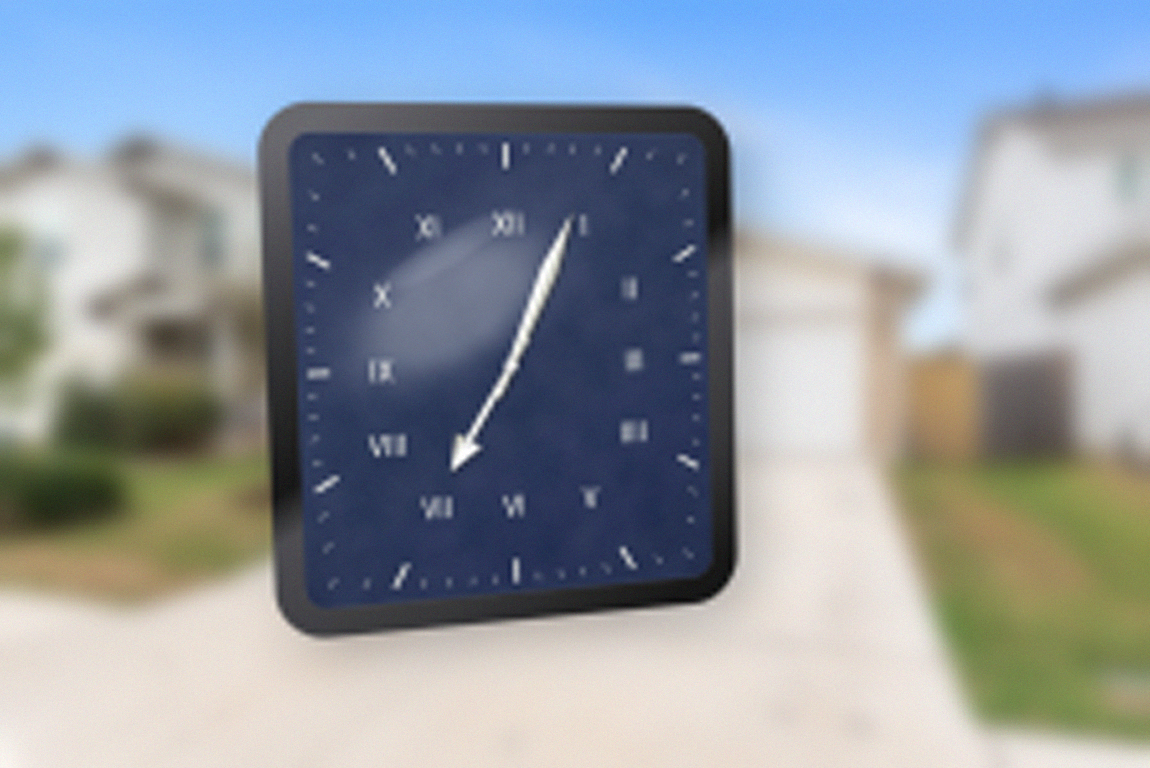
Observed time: 7:04
